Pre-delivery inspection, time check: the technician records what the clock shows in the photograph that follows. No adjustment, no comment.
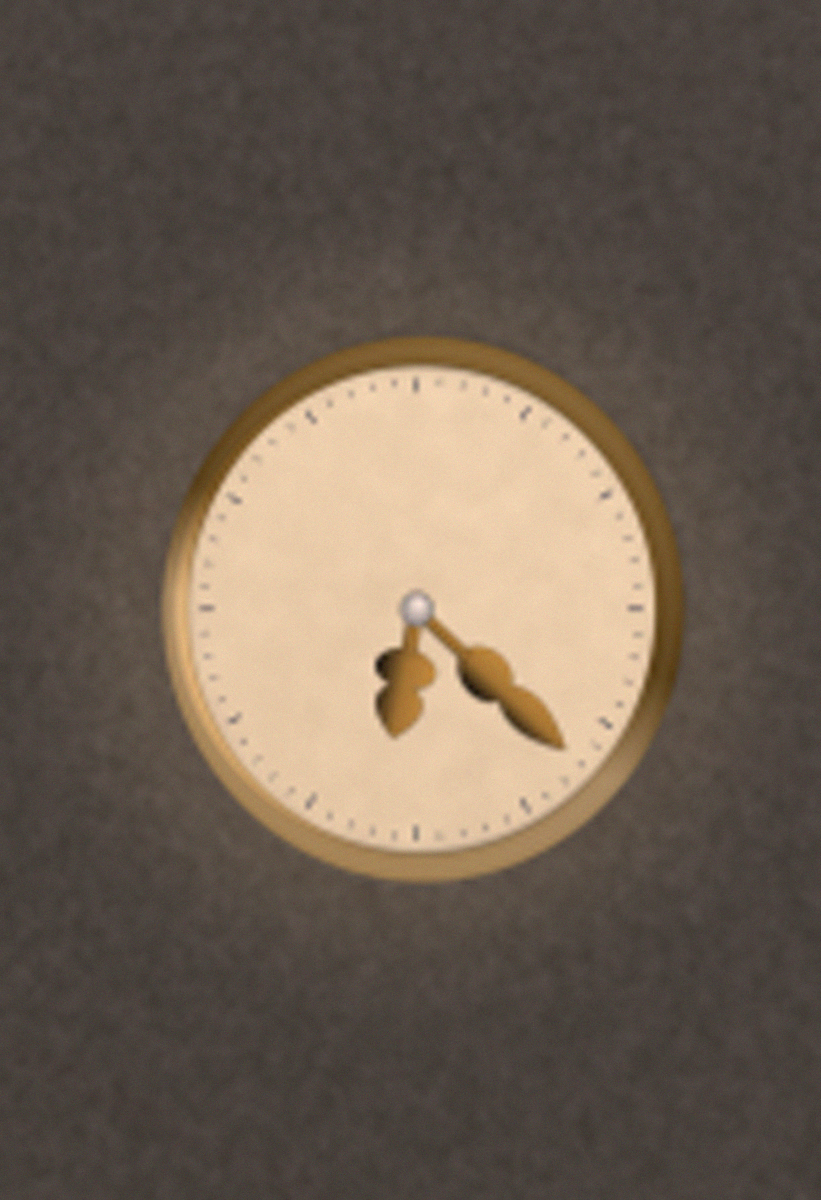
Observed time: 6:22
